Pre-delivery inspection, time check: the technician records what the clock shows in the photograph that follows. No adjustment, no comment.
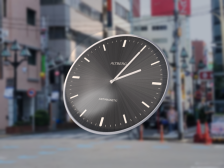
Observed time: 2:05
